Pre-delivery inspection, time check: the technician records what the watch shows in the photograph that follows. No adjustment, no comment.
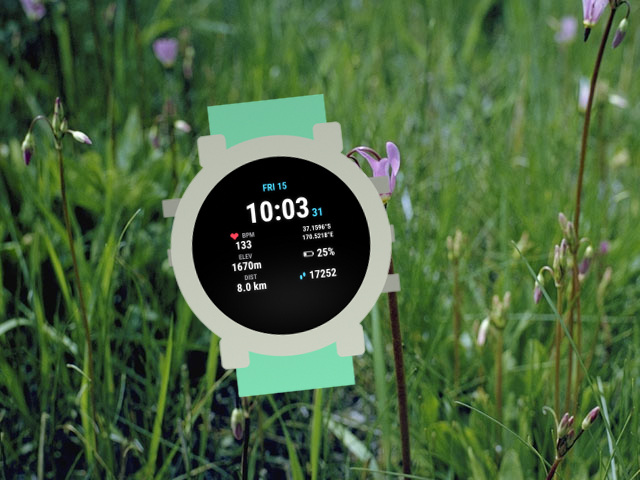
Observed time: 10:03:31
